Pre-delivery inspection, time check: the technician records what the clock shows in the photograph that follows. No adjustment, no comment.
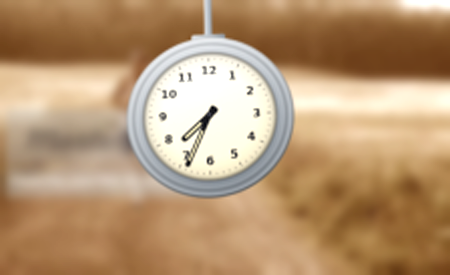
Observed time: 7:34
